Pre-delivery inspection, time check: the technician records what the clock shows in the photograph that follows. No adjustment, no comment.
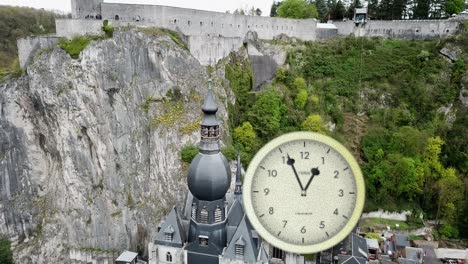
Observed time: 12:56
